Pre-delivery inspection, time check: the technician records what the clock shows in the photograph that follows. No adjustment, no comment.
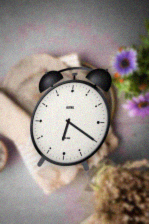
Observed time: 6:20
